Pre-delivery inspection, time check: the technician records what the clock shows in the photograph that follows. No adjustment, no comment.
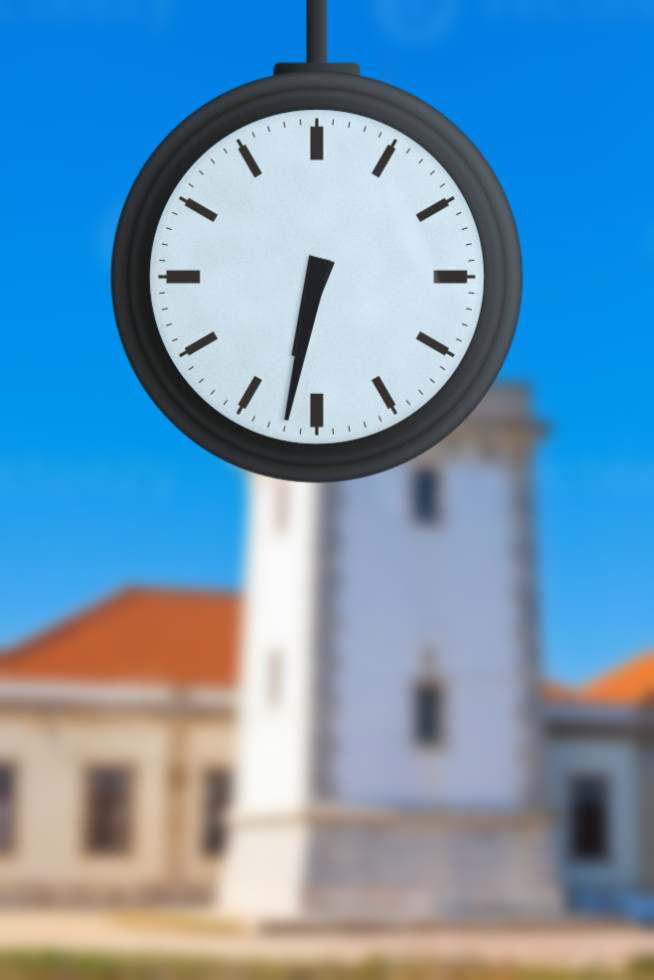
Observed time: 6:32
